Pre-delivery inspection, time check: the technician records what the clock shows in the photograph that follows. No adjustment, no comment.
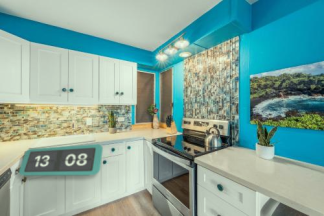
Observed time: 13:08
